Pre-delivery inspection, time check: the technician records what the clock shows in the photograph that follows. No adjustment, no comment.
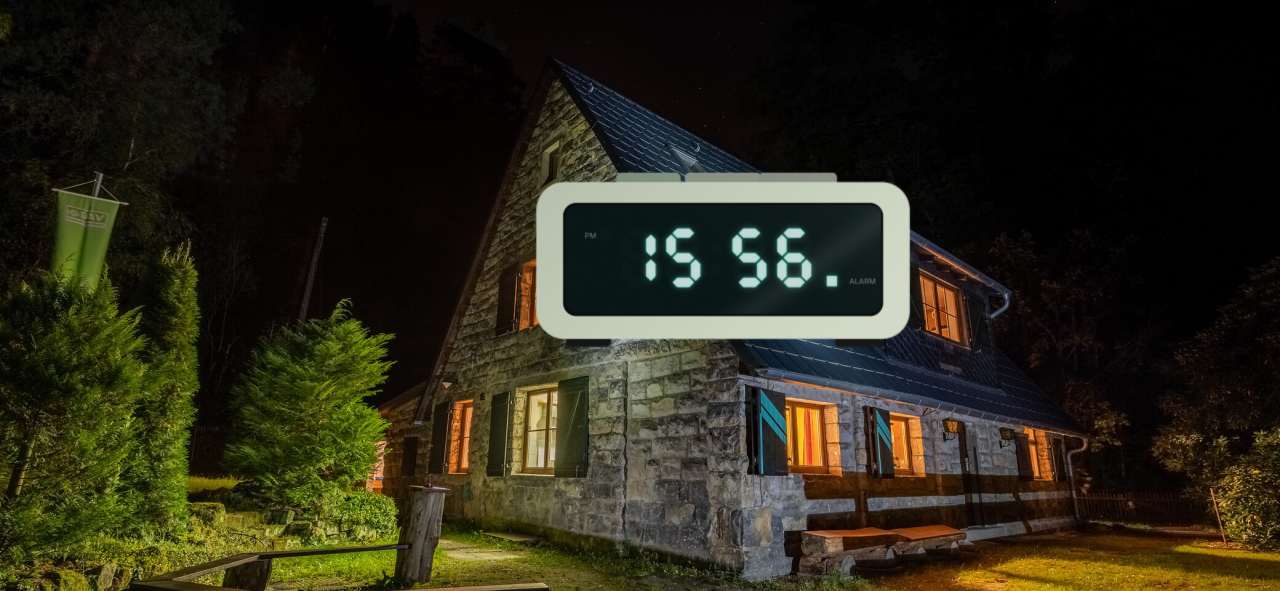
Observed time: 15:56
